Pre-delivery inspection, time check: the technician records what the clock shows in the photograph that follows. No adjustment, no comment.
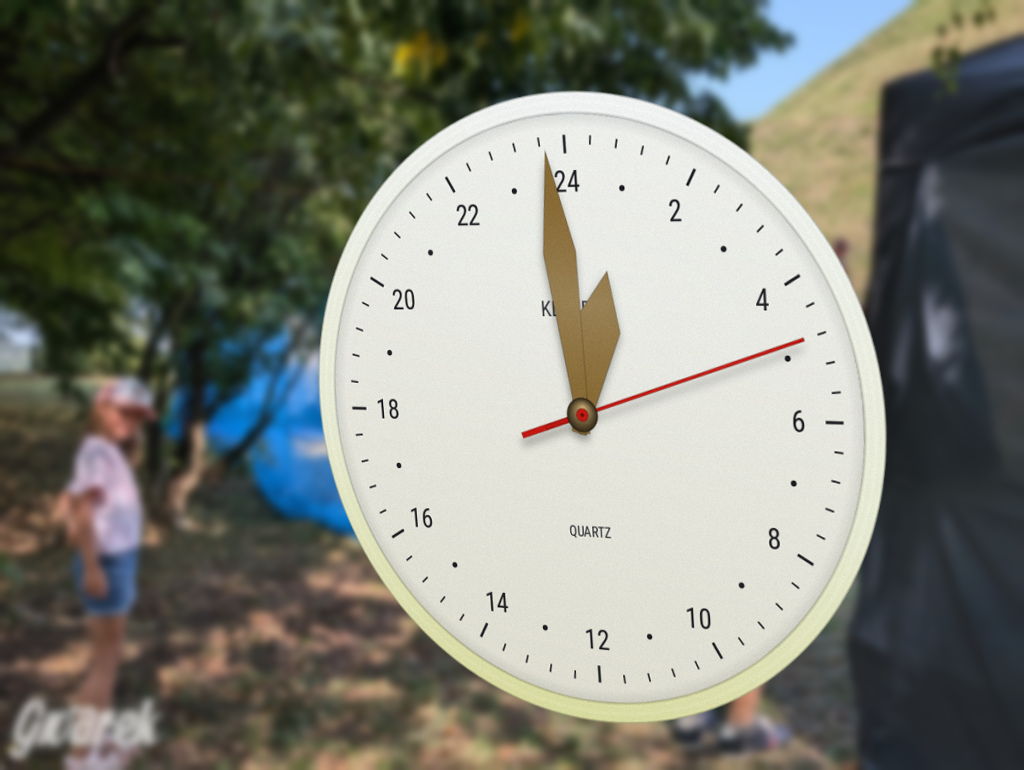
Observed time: 0:59:12
